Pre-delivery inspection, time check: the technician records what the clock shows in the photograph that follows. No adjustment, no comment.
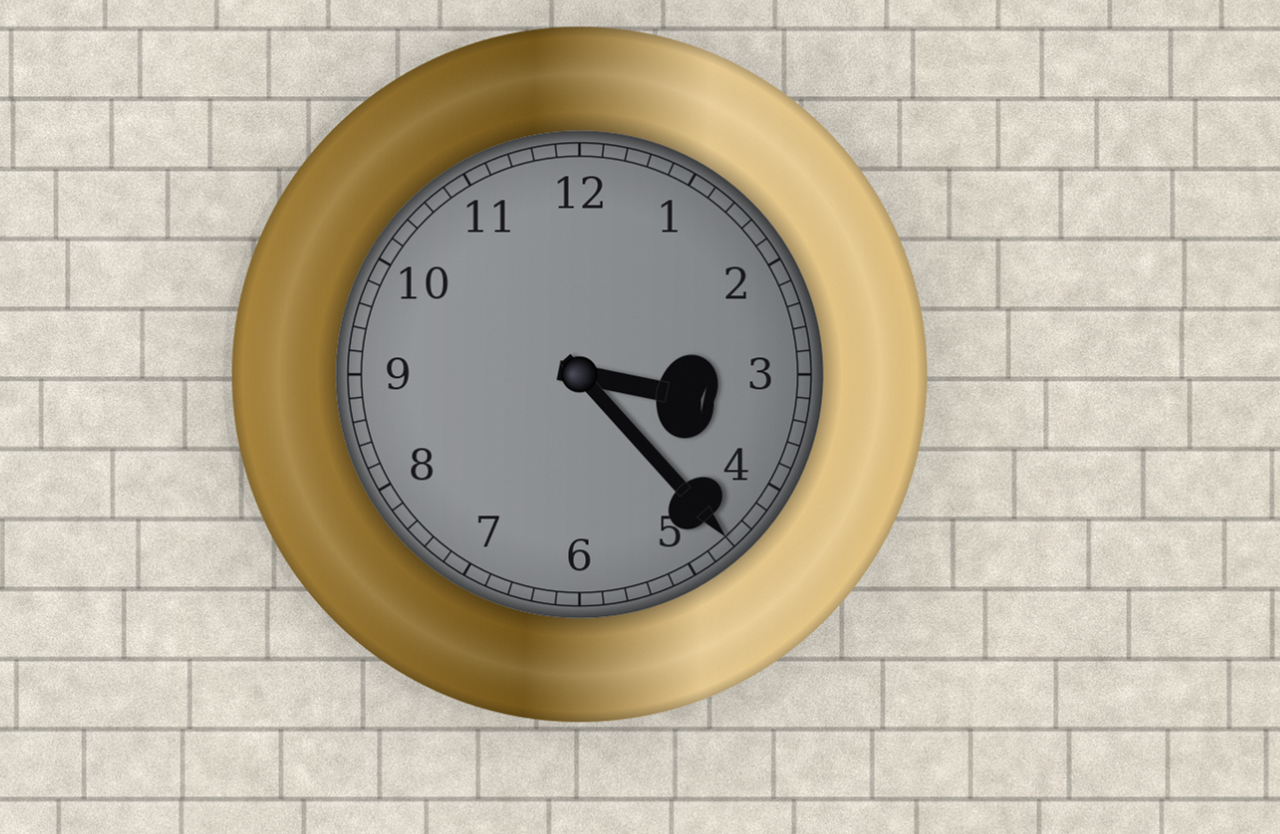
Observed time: 3:23
